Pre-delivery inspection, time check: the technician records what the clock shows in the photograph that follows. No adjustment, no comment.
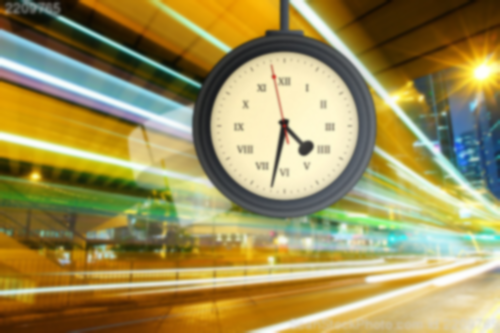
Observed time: 4:31:58
